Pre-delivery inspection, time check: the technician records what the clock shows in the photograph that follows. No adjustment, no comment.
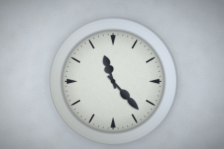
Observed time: 11:23
